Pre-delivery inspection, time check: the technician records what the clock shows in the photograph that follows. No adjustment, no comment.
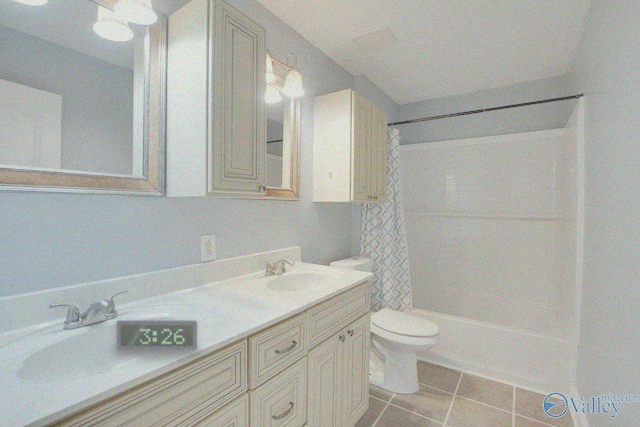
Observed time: 3:26
